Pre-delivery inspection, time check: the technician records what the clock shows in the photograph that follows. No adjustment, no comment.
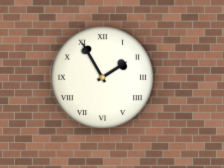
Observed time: 1:55
